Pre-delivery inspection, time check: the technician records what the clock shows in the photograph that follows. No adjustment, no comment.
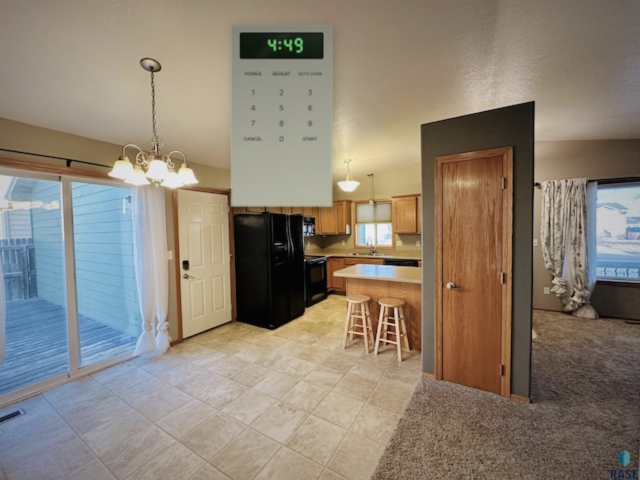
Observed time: 4:49
